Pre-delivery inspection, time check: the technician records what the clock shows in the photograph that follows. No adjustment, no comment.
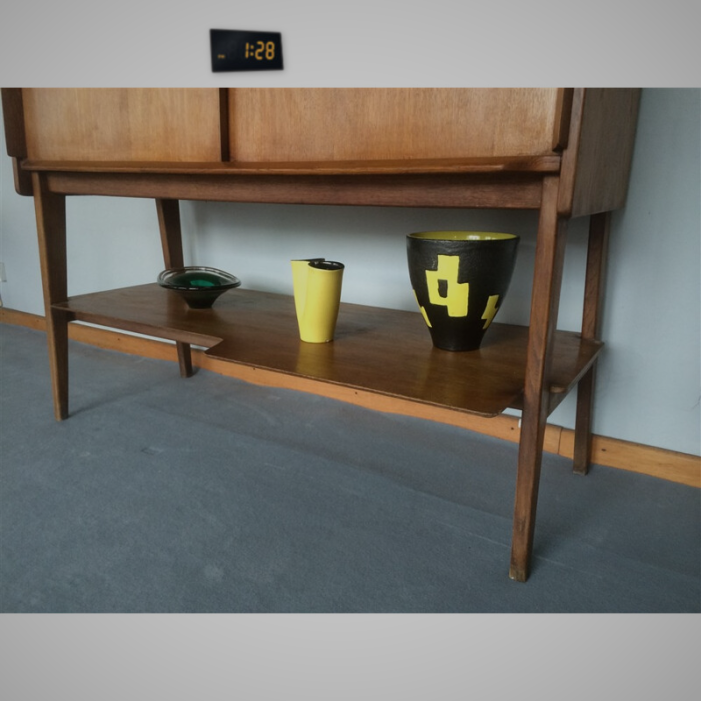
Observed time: 1:28
